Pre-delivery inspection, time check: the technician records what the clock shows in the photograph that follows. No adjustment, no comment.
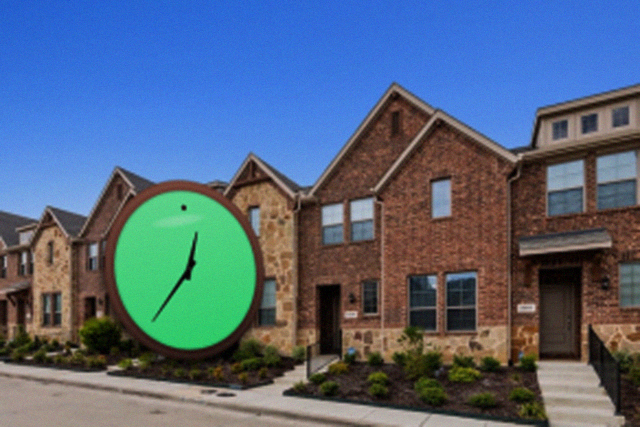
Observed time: 12:37
